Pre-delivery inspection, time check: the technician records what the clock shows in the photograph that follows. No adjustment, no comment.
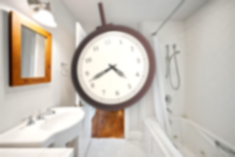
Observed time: 4:42
